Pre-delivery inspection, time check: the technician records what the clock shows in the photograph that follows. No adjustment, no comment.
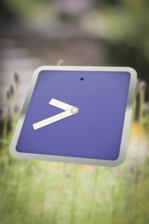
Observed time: 9:40
